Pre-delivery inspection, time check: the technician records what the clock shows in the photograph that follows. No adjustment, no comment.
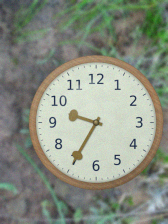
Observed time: 9:35
